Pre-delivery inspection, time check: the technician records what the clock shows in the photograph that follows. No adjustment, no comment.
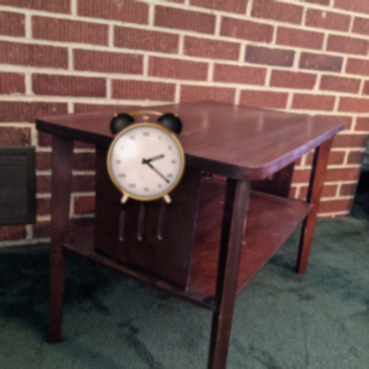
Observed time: 2:22
